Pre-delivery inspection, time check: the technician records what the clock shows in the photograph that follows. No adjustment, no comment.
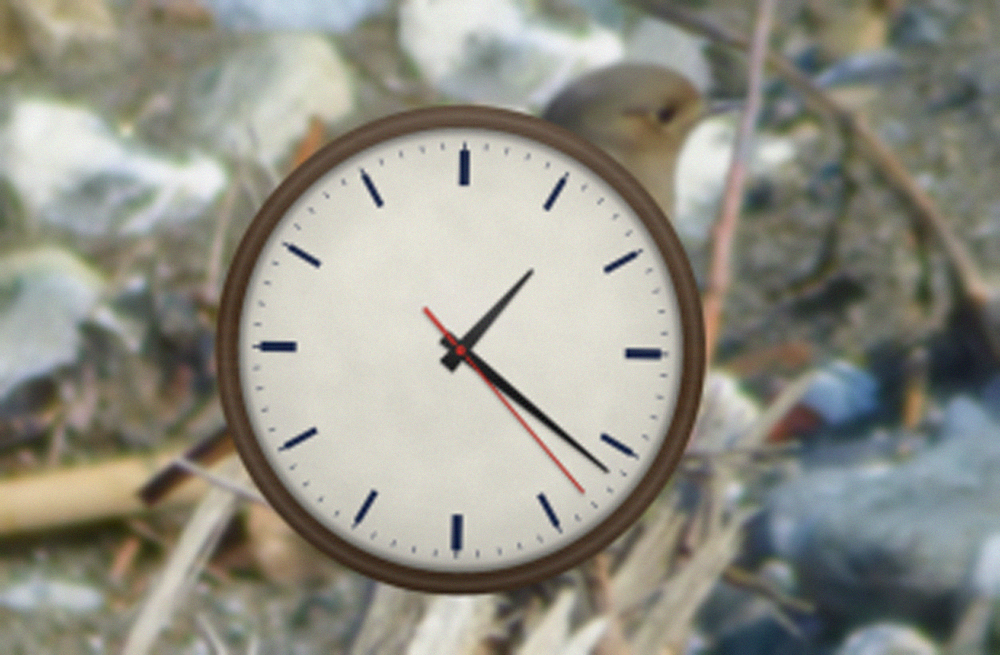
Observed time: 1:21:23
